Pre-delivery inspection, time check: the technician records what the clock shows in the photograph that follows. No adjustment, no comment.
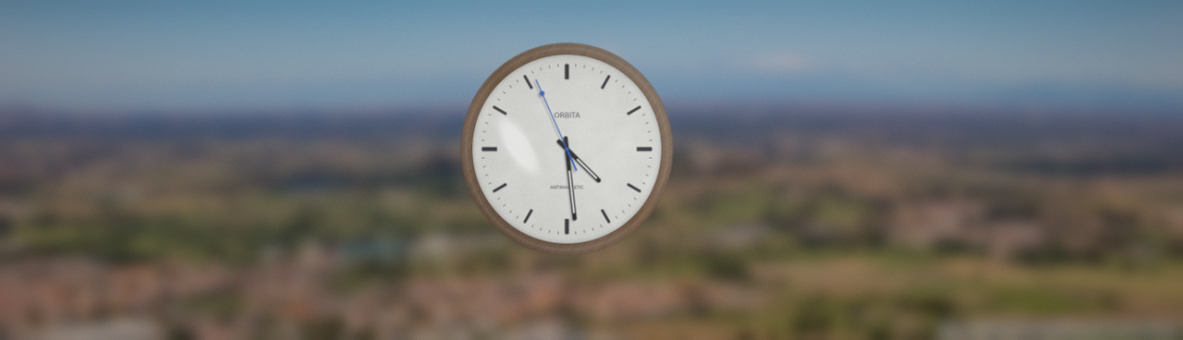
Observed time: 4:28:56
